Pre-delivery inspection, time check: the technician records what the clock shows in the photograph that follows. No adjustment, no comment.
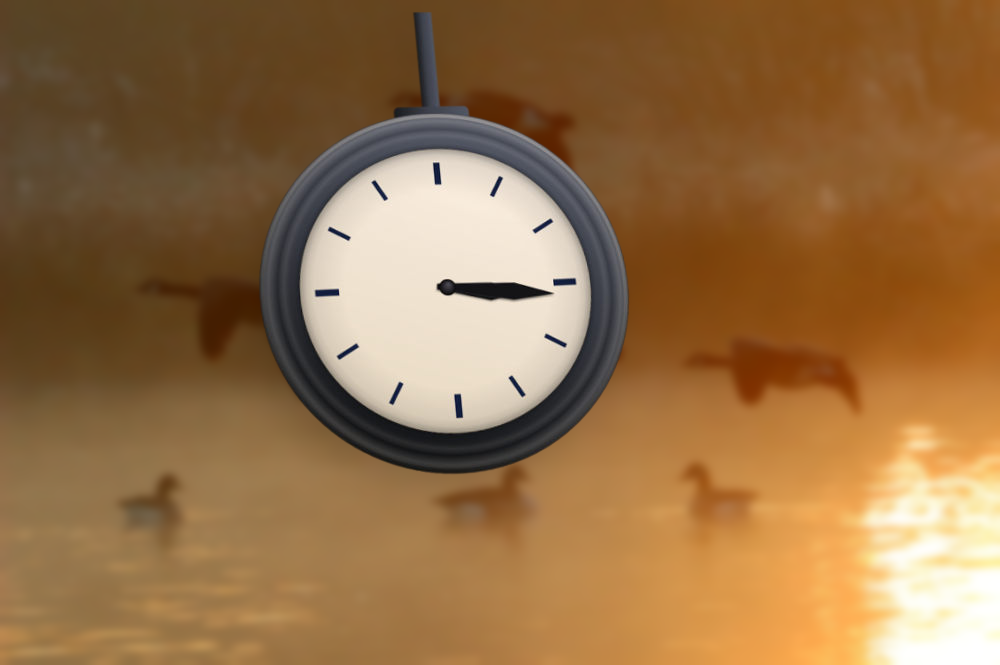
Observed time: 3:16
